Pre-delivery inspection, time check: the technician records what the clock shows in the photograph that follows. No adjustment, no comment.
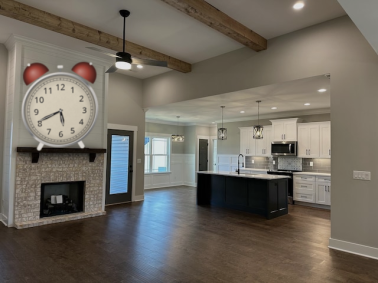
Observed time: 5:41
